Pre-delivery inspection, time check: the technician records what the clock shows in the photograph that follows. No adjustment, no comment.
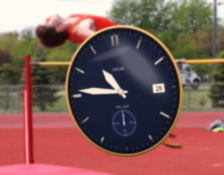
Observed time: 10:46
